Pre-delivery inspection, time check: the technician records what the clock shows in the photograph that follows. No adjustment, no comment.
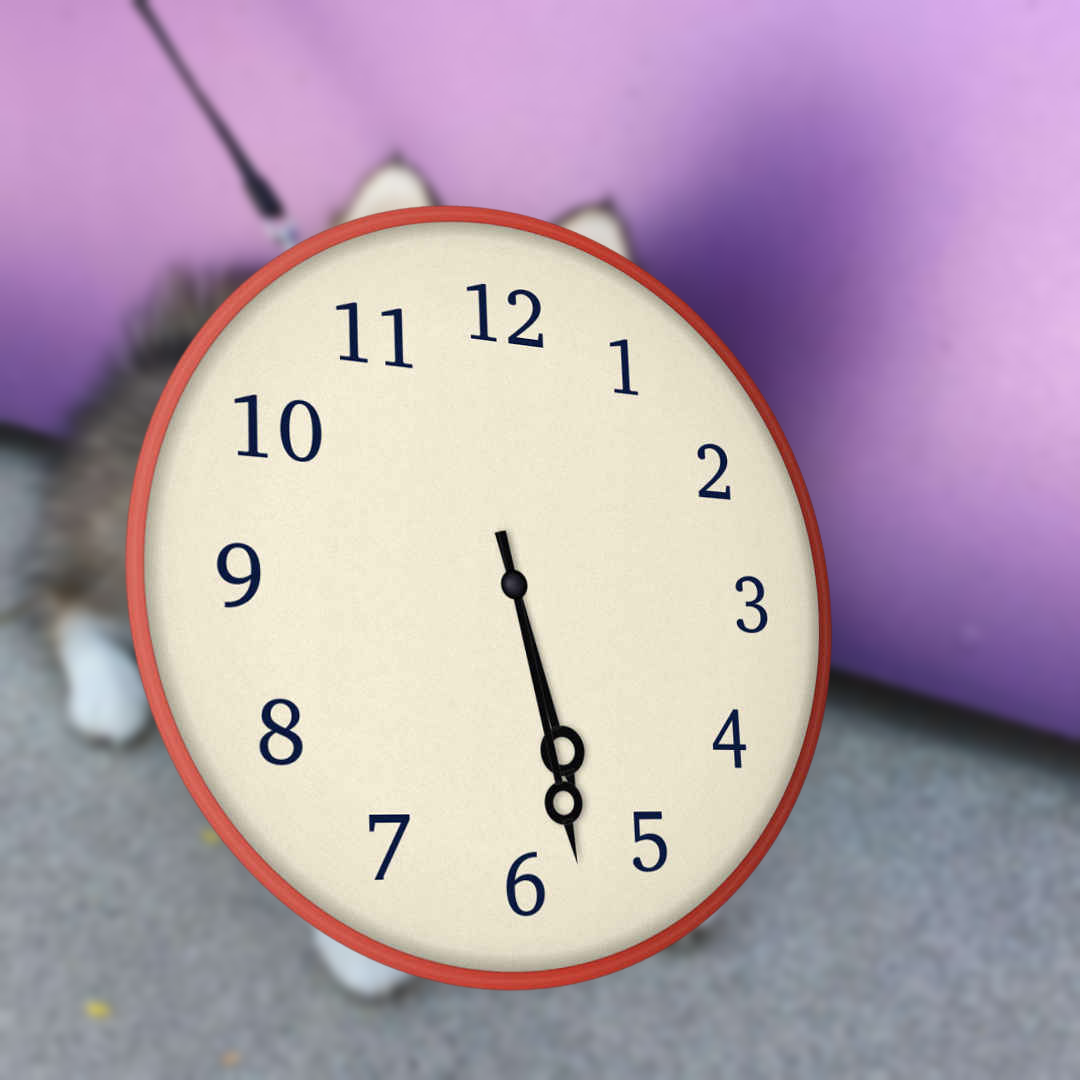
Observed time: 5:28
